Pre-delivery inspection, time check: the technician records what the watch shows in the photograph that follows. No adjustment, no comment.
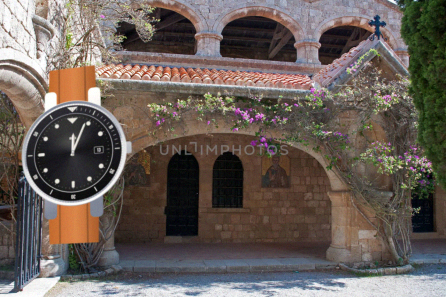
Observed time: 12:04
